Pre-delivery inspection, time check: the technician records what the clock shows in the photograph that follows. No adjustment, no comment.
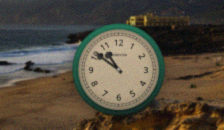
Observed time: 10:51
